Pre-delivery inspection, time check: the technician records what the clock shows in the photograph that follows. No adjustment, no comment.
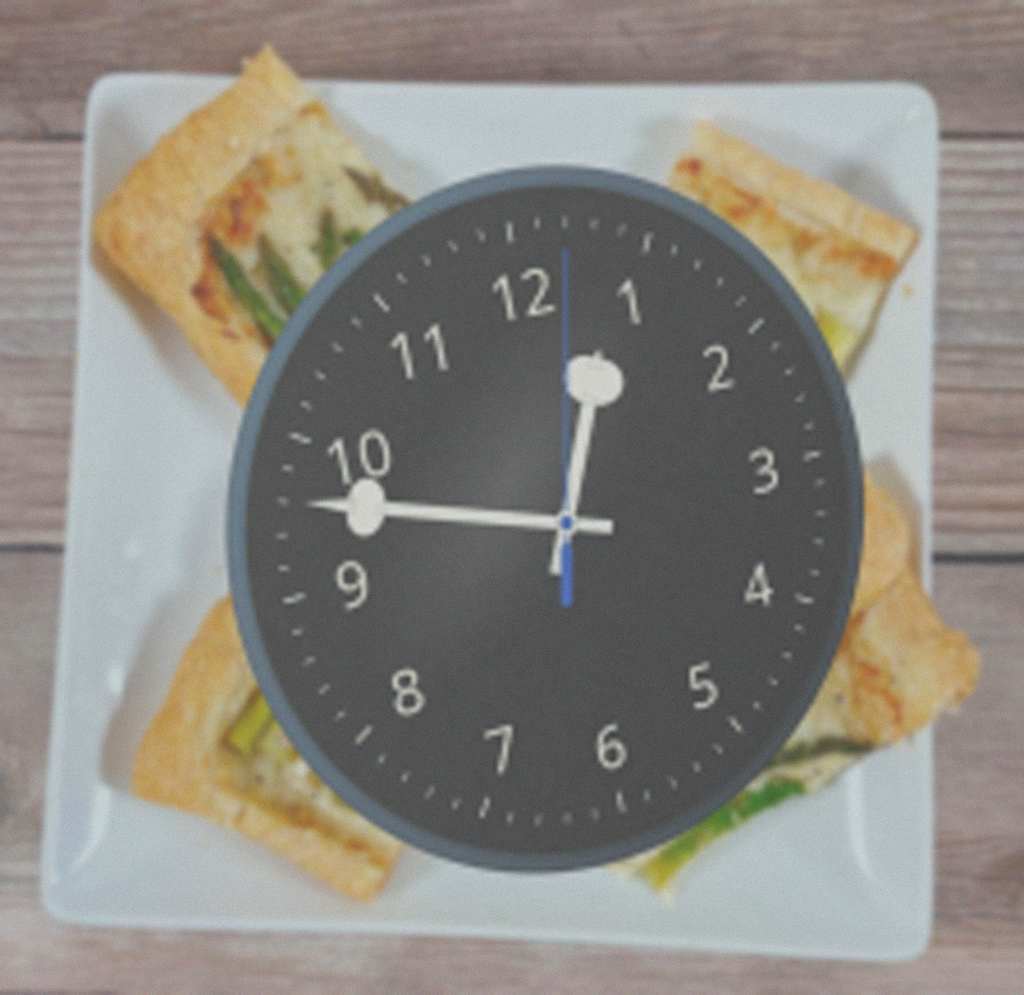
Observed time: 12:48:02
